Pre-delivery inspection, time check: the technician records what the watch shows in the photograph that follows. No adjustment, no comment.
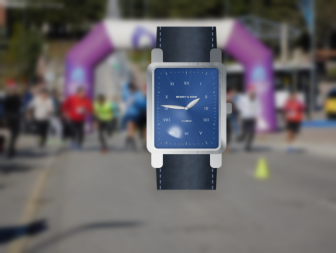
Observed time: 1:46
